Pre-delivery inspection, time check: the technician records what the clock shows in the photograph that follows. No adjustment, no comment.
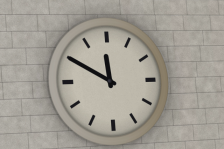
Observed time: 11:50
